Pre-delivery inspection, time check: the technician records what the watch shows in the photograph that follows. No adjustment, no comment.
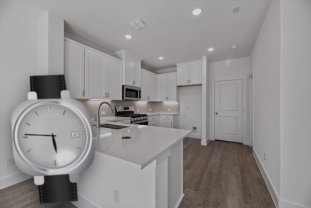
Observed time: 5:46
